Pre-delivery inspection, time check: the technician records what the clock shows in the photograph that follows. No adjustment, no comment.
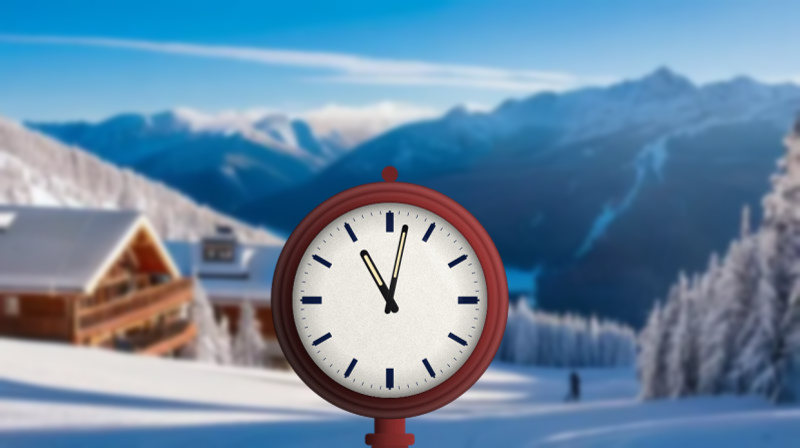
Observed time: 11:02
